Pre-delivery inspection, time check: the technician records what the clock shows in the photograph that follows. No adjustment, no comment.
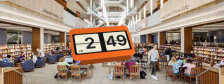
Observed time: 2:49
